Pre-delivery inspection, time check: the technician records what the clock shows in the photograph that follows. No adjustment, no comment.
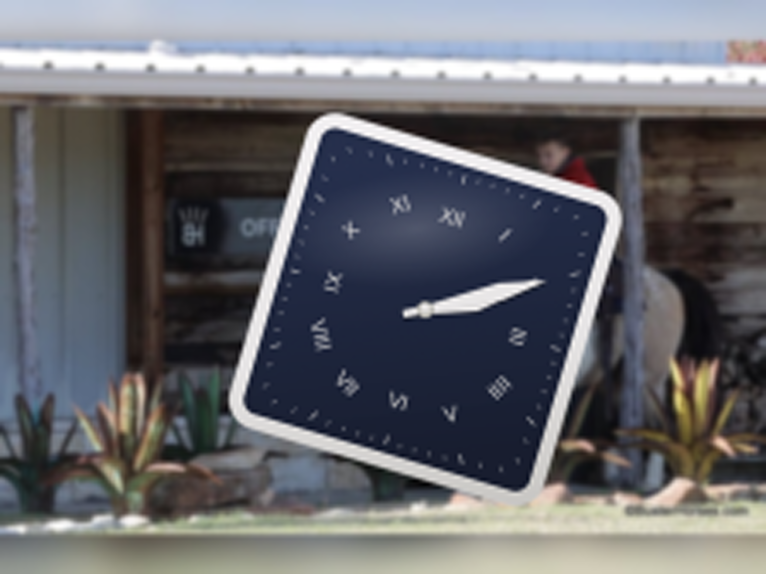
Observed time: 2:10
